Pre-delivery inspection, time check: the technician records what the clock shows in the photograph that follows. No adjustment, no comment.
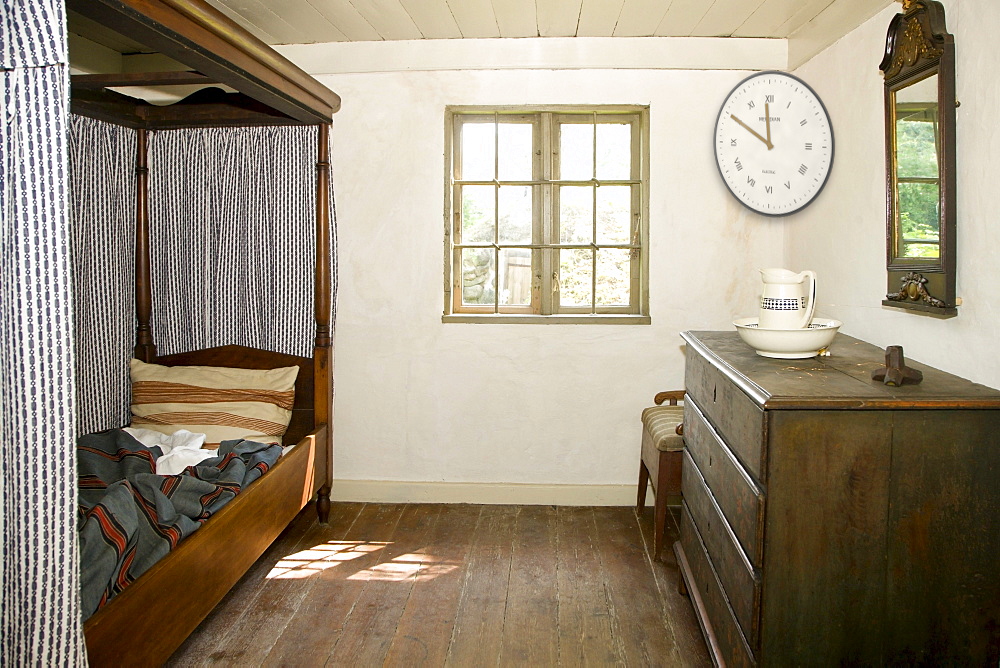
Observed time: 11:50
